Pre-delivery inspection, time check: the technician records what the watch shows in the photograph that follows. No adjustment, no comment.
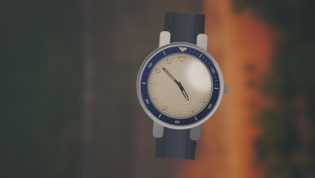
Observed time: 4:52
